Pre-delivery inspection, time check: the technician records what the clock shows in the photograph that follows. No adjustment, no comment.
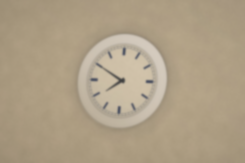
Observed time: 7:50
